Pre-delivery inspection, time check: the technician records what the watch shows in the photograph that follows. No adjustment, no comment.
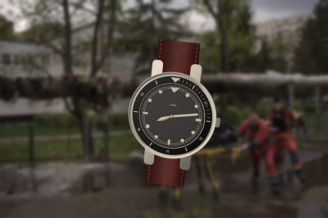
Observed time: 8:13
